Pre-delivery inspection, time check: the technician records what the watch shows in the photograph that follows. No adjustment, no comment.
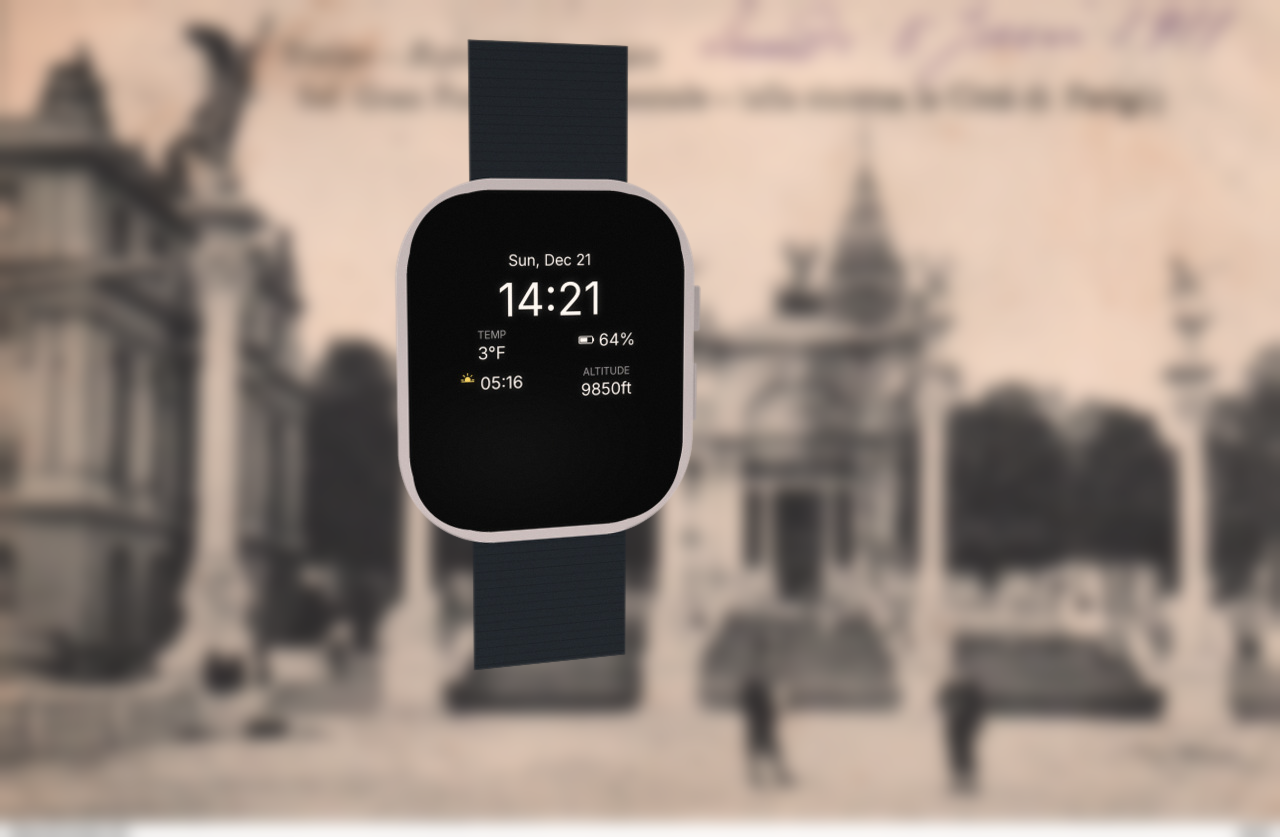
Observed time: 14:21
